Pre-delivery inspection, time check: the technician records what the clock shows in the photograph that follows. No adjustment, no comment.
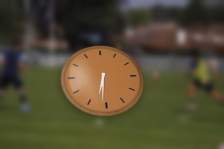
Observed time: 6:31
